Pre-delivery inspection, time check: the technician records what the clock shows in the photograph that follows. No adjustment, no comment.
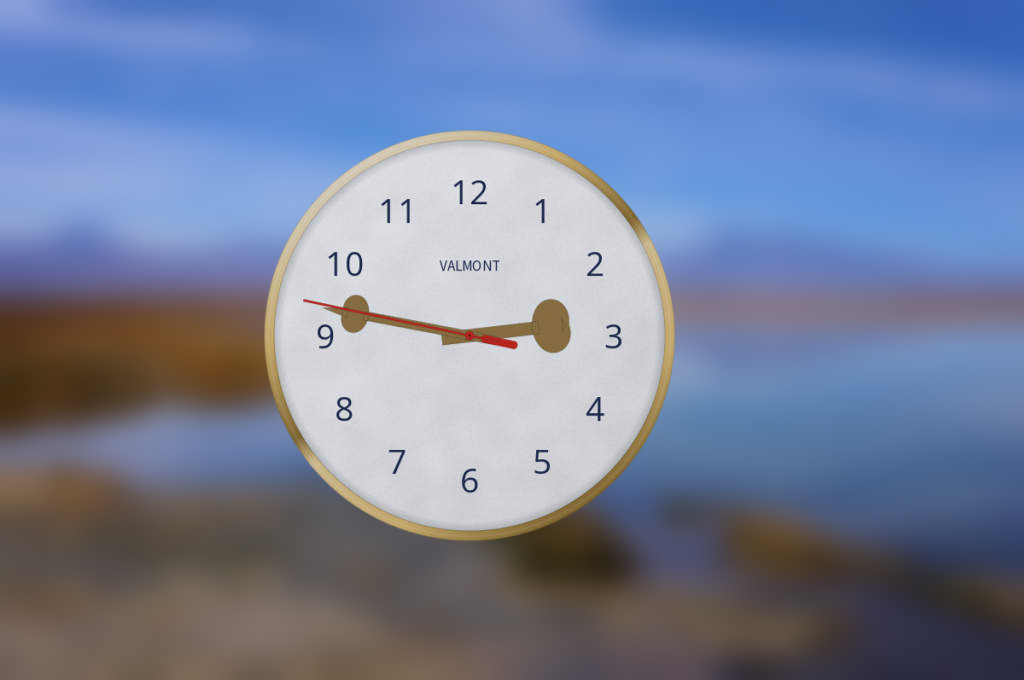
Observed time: 2:46:47
